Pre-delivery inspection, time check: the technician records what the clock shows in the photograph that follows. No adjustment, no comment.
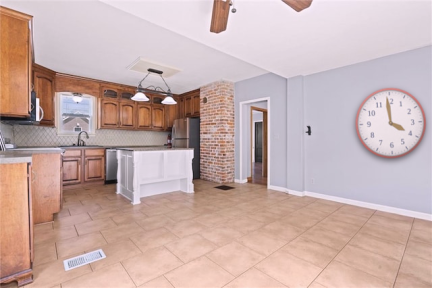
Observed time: 3:59
